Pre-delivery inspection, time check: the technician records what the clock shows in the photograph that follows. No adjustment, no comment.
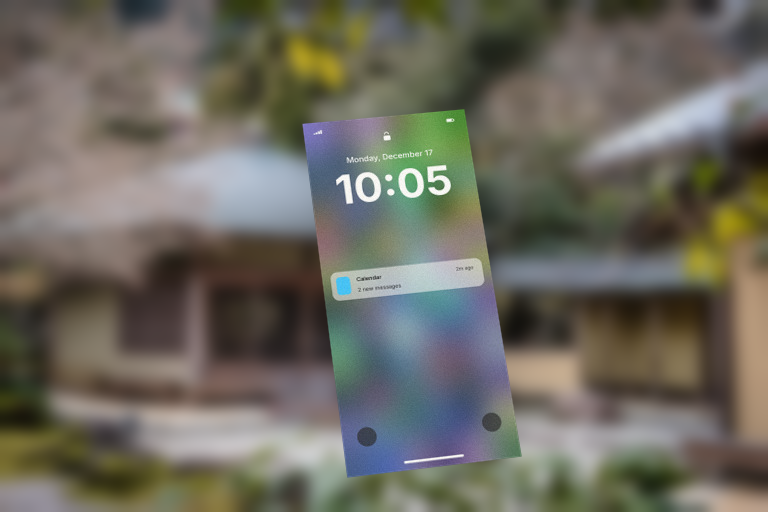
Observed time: 10:05
